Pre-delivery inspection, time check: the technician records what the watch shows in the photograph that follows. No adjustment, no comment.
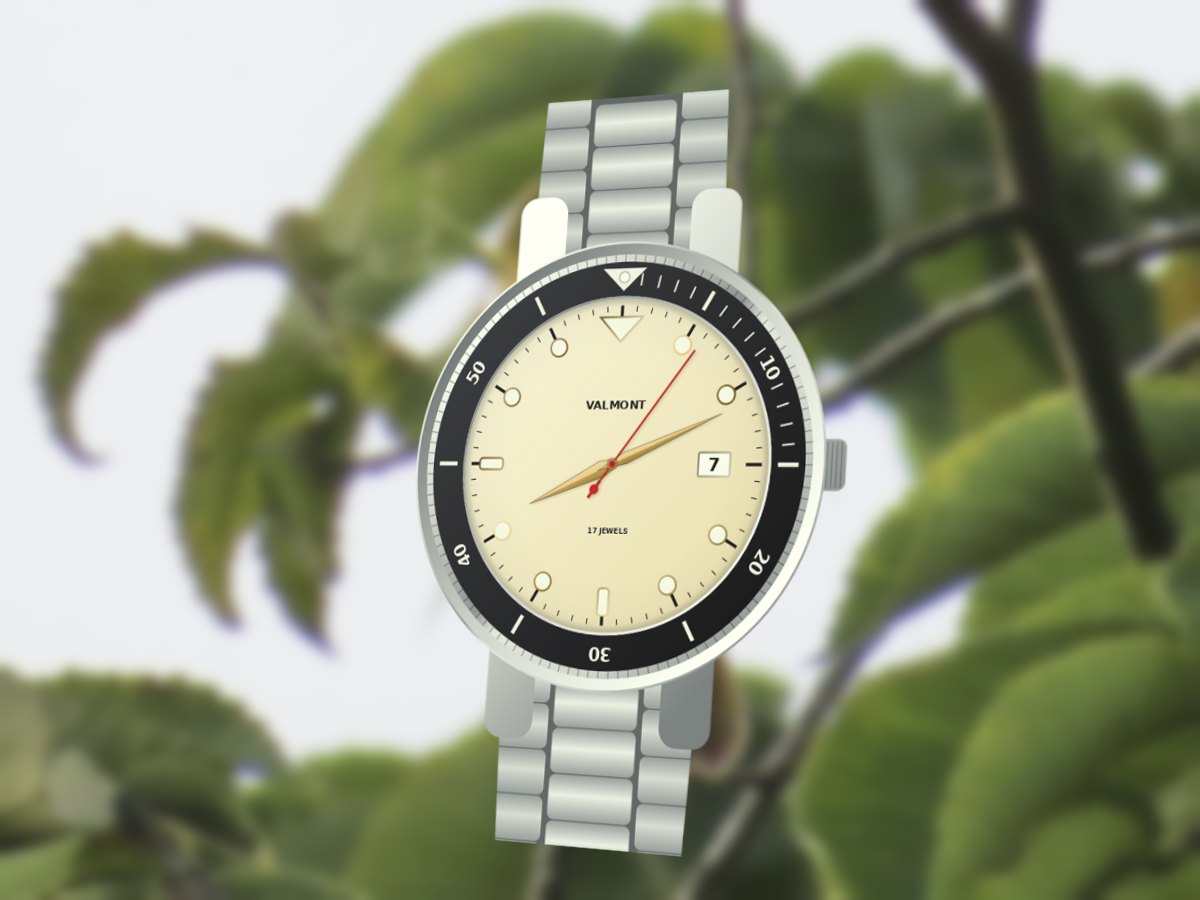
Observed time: 8:11:06
